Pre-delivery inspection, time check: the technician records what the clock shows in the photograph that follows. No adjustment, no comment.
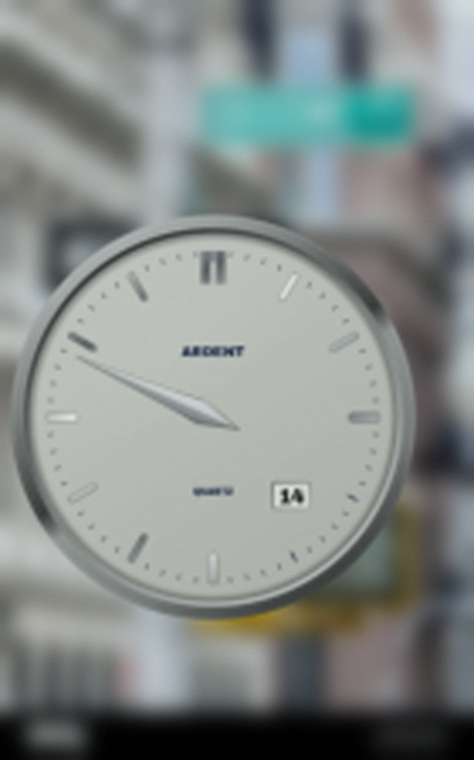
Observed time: 9:49
